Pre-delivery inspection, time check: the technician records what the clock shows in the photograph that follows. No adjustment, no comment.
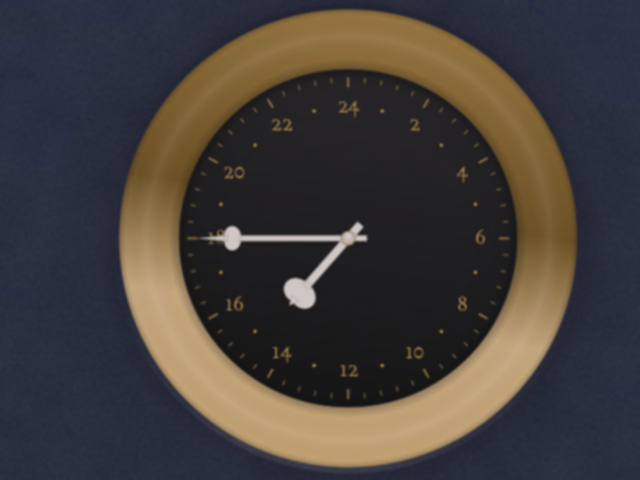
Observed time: 14:45
